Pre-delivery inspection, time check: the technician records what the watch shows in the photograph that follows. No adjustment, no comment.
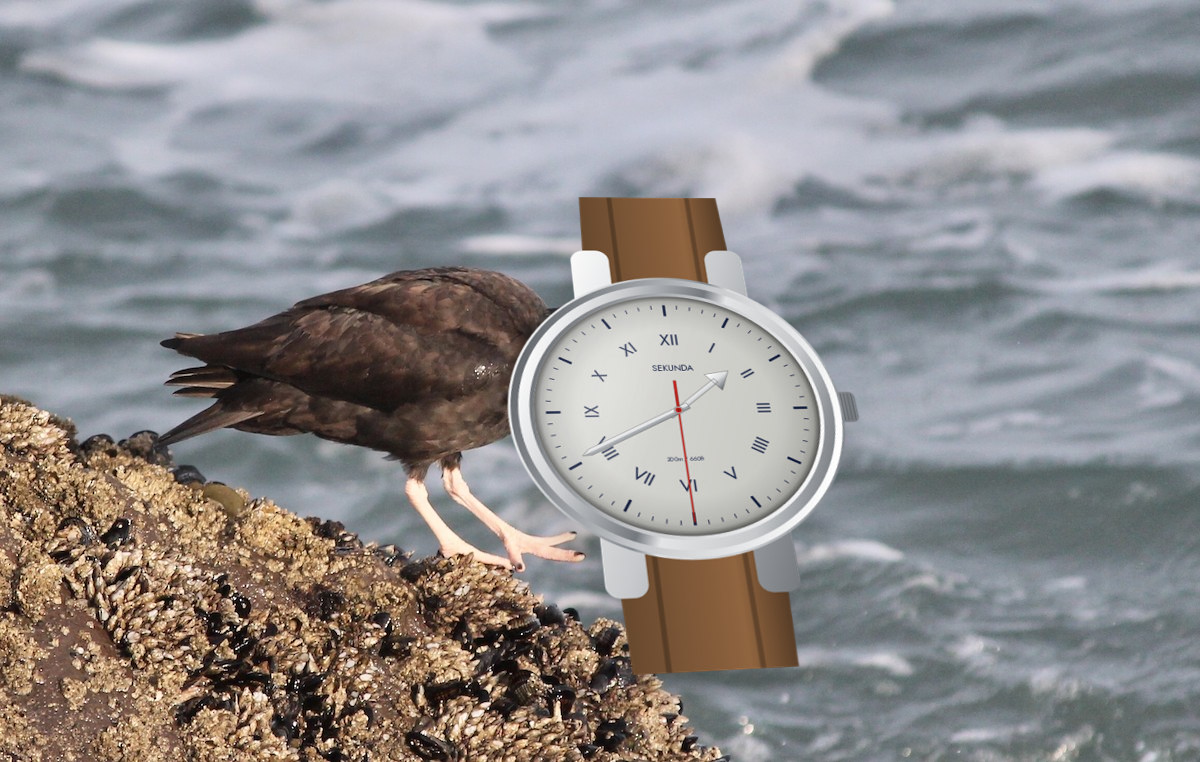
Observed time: 1:40:30
